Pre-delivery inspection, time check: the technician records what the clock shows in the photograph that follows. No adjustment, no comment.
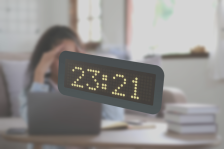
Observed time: 23:21
